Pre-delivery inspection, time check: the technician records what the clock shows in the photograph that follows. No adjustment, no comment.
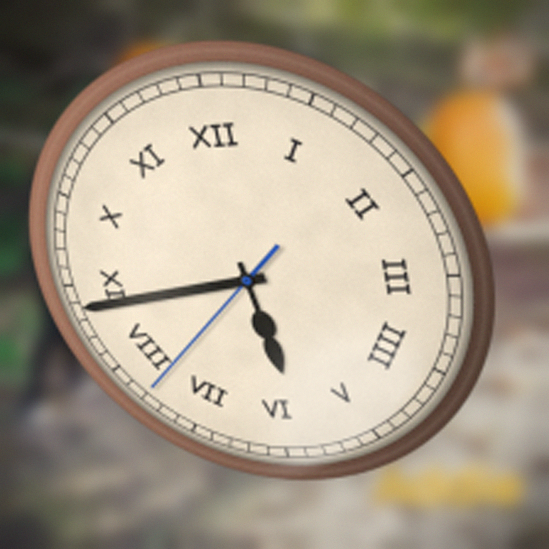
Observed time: 5:43:38
